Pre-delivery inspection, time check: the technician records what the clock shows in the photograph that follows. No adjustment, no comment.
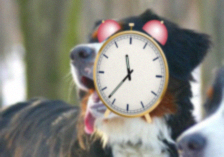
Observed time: 11:37
